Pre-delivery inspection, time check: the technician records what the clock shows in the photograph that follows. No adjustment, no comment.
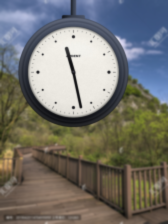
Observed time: 11:28
